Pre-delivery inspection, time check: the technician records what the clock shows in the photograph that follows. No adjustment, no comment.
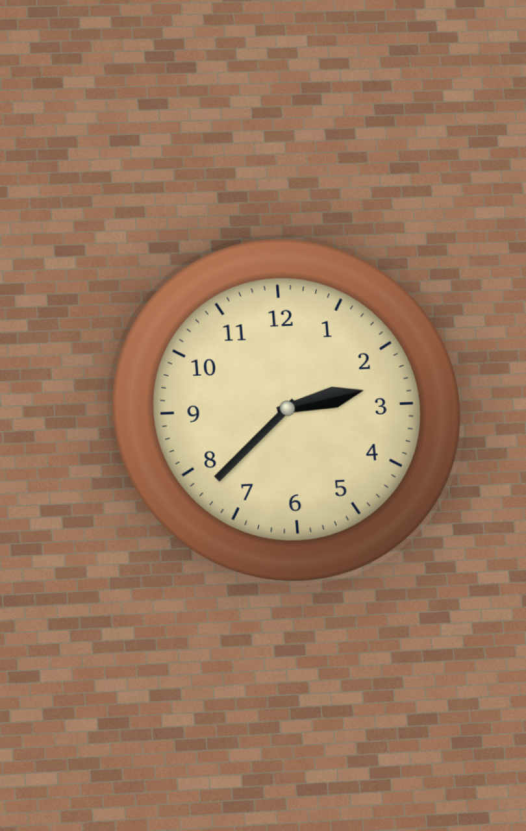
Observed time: 2:38
